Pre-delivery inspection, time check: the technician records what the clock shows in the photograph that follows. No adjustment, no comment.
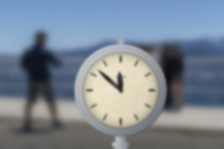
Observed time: 11:52
